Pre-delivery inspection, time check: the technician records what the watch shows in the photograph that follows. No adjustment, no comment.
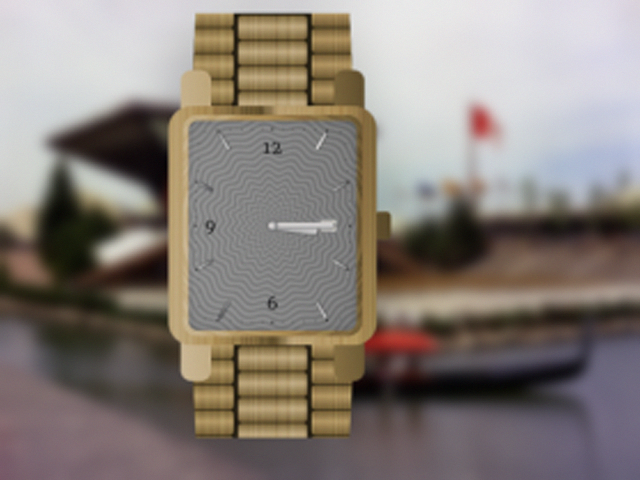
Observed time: 3:15
